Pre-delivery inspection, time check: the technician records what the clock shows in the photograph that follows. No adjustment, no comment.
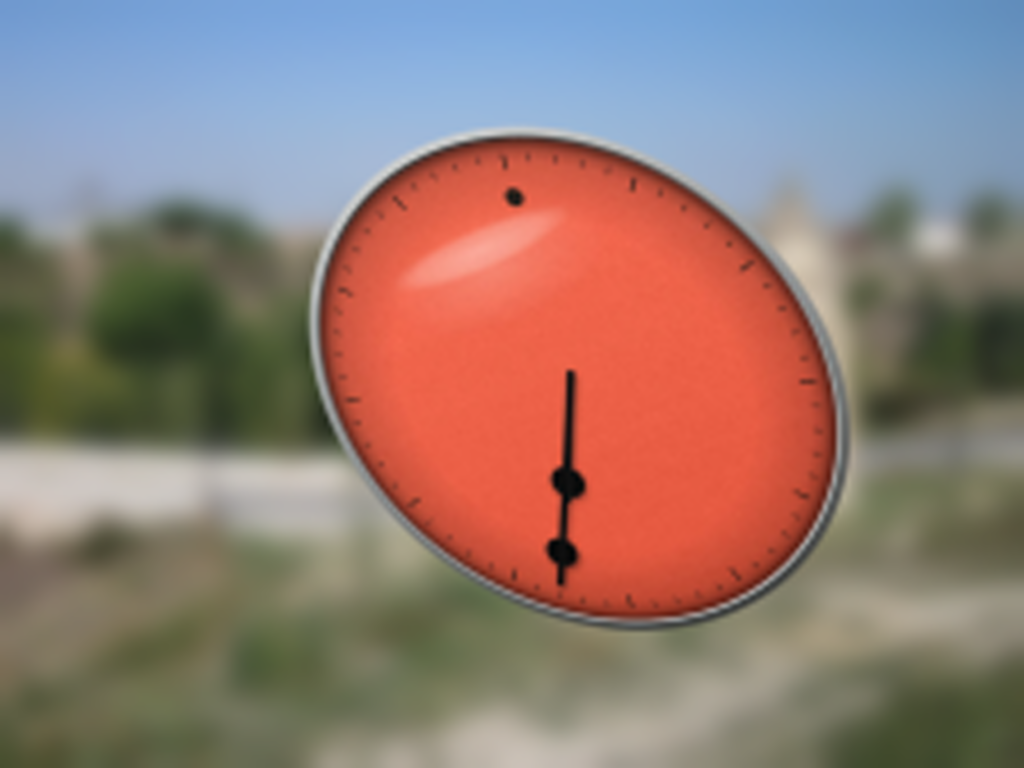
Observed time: 6:33
